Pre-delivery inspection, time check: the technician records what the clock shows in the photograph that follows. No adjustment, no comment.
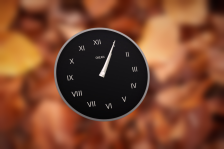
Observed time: 1:05
